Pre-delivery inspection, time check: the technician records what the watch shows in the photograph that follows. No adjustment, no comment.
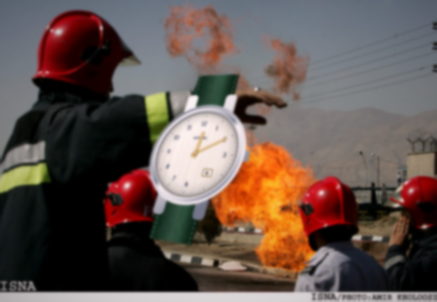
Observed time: 12:10
